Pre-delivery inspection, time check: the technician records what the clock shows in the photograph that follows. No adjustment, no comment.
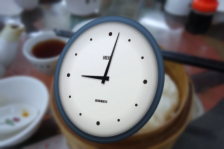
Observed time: 9:02
